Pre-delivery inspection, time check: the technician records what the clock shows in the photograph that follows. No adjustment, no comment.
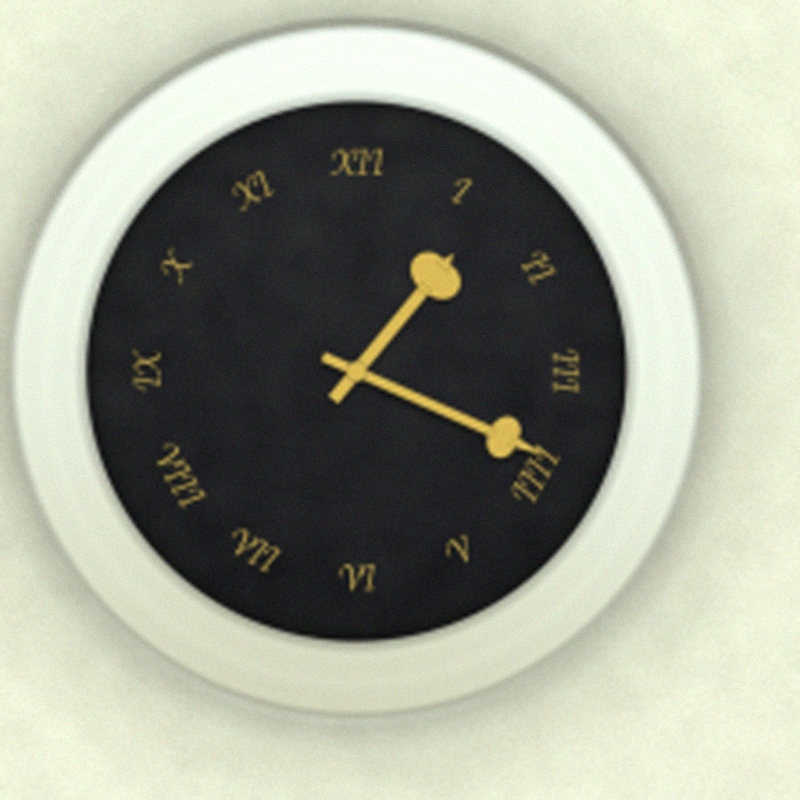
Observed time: 1:19
